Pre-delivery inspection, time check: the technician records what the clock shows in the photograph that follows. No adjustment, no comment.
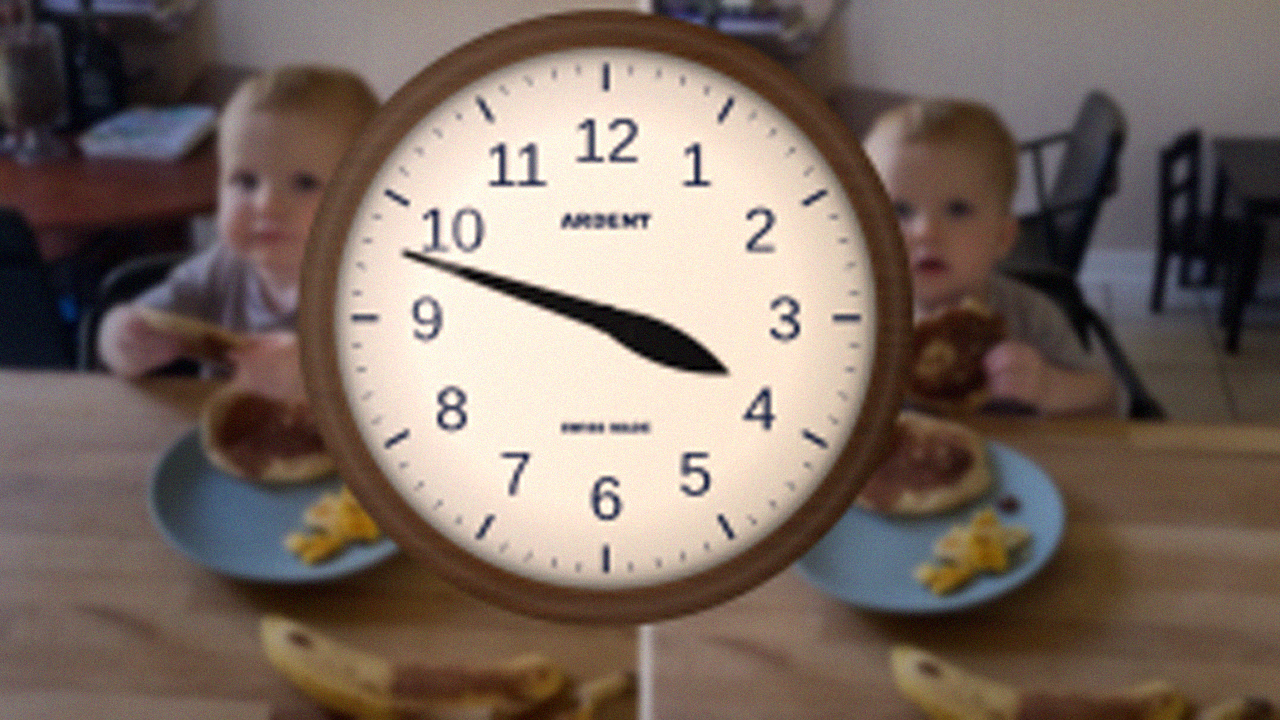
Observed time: 3:48
